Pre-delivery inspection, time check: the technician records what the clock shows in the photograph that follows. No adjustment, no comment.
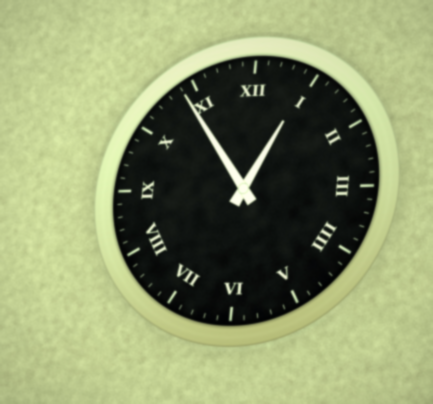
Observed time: 12:54
